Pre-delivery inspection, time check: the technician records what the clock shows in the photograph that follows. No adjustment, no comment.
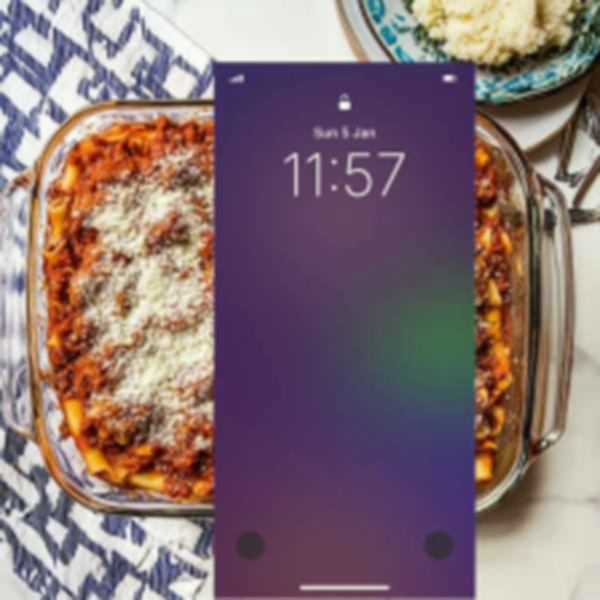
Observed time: 11:57
